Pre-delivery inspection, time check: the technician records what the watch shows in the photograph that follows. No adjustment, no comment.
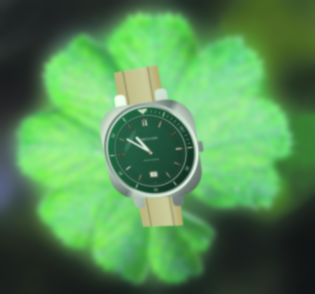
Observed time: 10:51
